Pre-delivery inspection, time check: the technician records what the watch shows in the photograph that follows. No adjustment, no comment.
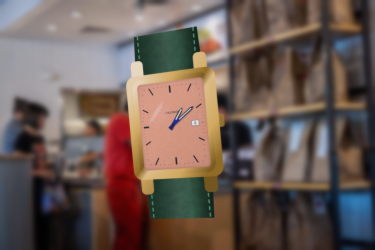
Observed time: 1:09
